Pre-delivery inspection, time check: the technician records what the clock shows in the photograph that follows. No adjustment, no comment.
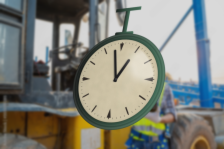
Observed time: 12:58
